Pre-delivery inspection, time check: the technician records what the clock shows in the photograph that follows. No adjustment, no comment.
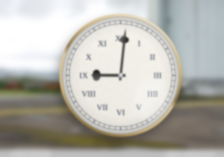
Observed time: 9:01
